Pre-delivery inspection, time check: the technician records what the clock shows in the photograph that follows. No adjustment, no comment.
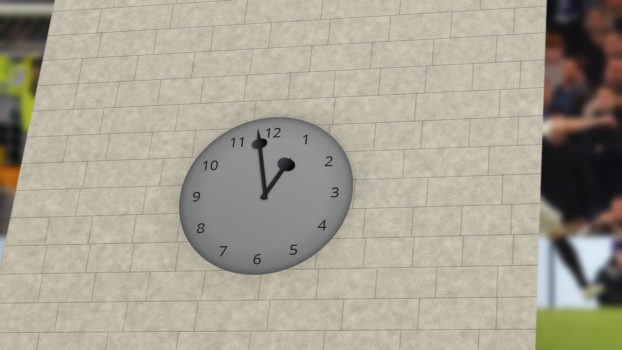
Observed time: 12:58
